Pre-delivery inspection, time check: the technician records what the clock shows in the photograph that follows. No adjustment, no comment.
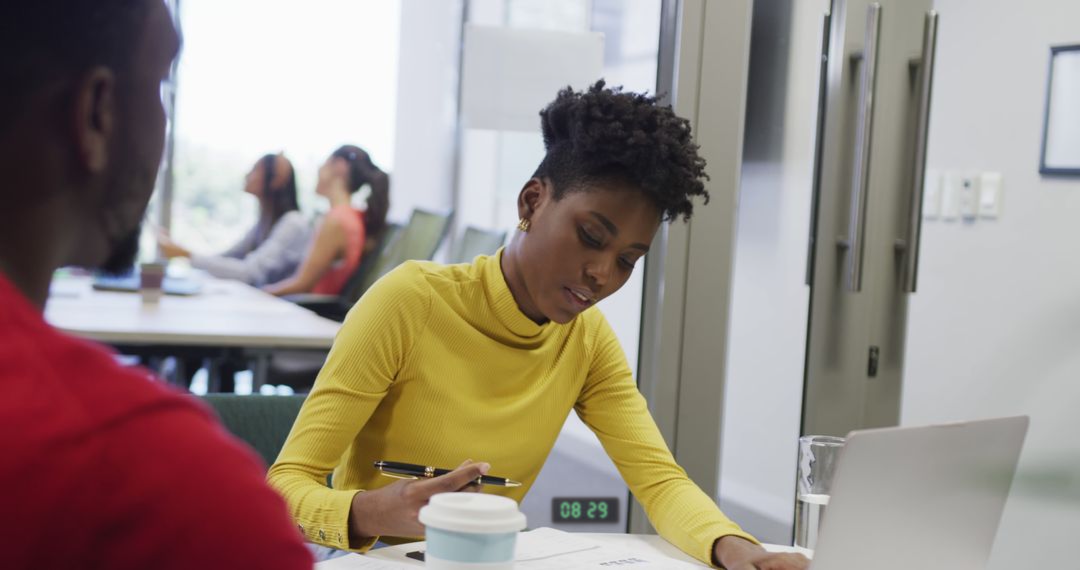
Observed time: 8:29
